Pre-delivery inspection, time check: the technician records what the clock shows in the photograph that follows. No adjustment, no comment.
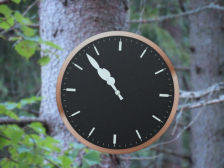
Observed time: 10:53
